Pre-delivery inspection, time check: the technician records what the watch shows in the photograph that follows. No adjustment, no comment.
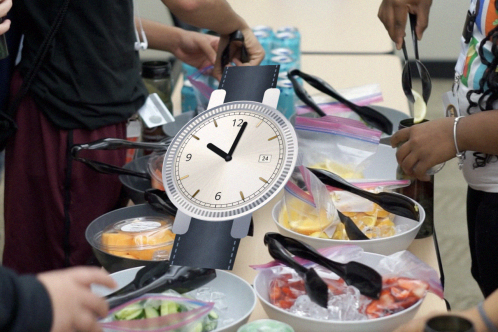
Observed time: 10:02
